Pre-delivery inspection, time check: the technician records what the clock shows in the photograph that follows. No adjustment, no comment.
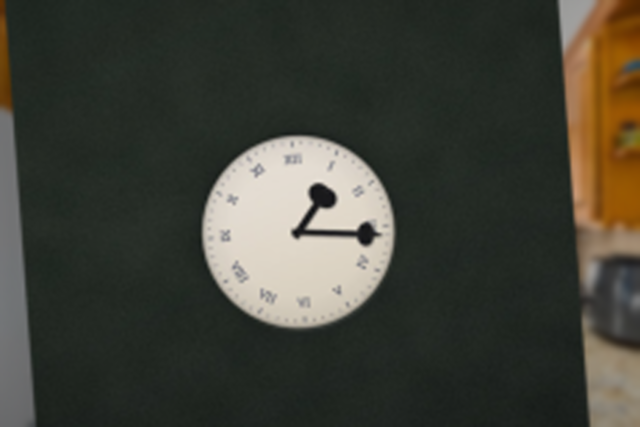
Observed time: 1:16
